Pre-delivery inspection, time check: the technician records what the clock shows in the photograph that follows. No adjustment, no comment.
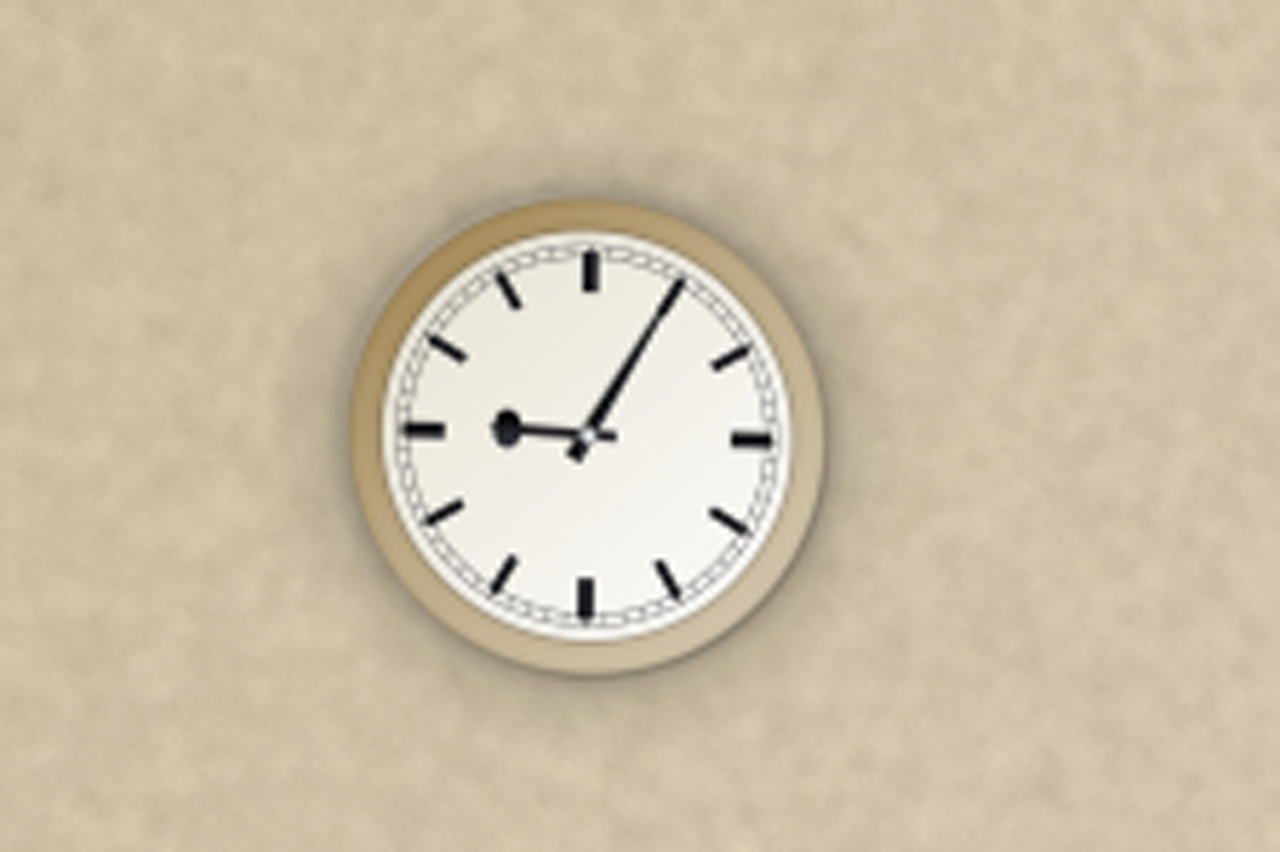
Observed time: 9:05
